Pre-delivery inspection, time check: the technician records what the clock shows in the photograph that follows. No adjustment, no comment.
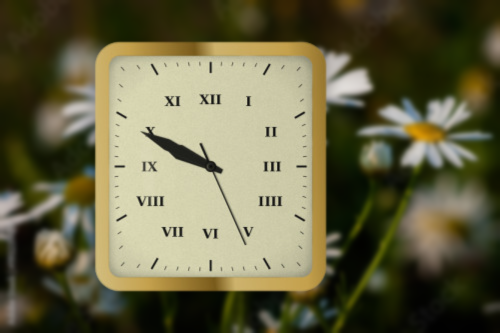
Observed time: 9:49:26
